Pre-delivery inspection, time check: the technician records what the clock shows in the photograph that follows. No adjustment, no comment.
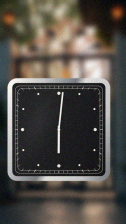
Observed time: 6:01
